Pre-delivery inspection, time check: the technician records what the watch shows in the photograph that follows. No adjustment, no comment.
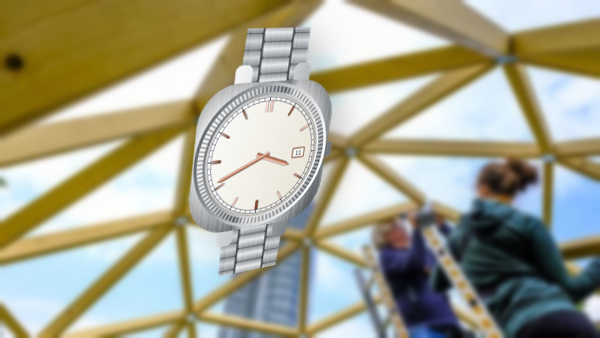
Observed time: 3:41
